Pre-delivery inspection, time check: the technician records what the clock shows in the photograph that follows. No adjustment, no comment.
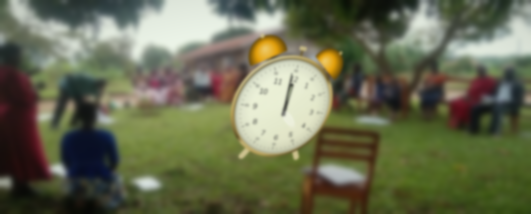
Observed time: 11:59
